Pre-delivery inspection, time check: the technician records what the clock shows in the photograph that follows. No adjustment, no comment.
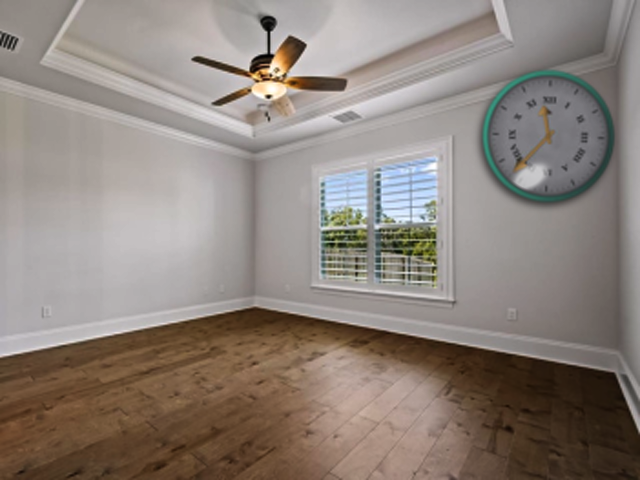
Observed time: 11:37
